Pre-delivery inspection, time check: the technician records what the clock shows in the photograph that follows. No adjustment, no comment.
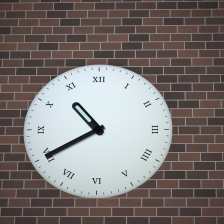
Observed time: 10:40
